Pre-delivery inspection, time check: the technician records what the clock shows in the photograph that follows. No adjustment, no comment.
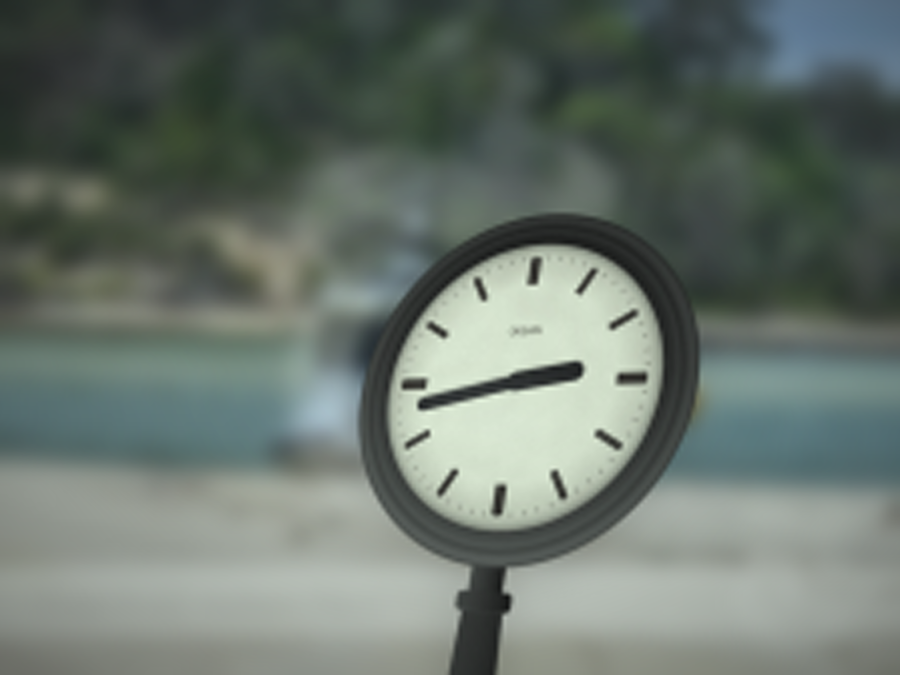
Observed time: 2:43
